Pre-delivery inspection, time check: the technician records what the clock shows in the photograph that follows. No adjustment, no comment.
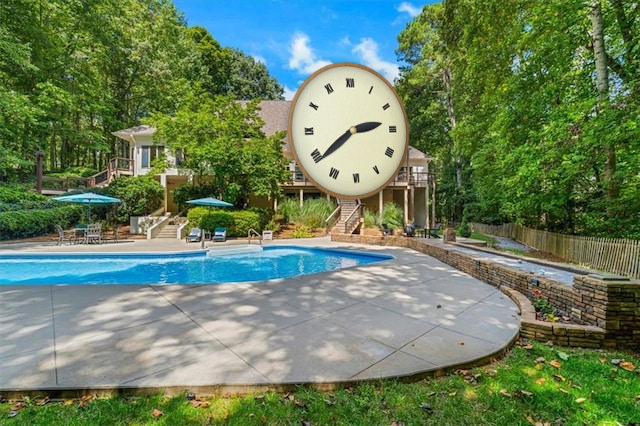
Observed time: 2:39
